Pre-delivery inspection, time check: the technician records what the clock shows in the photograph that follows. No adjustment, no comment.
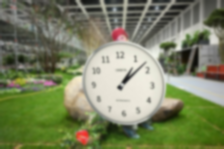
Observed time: 1:08
